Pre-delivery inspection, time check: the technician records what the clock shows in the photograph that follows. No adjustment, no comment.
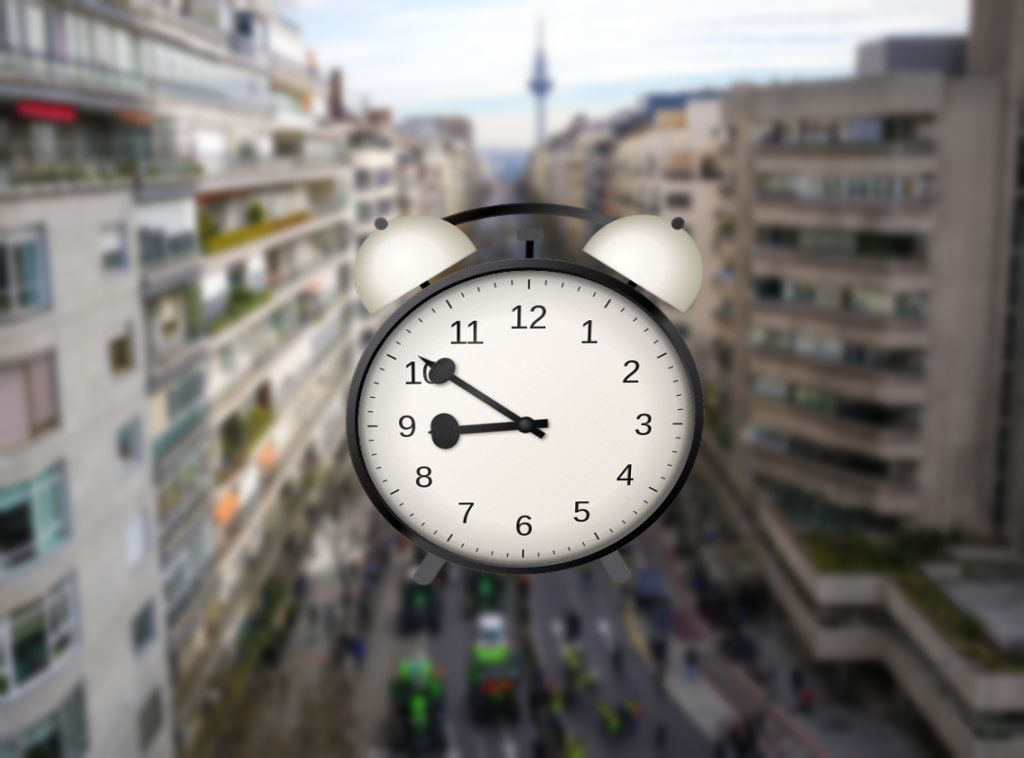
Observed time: 8:51
